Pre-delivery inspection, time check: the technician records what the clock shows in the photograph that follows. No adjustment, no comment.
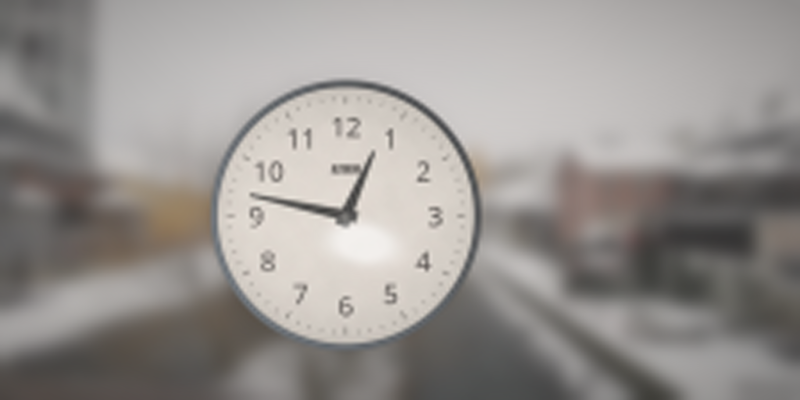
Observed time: 12:47
